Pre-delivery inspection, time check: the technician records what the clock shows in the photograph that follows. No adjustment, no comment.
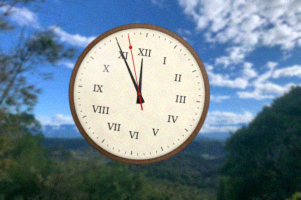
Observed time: 11:54:57
